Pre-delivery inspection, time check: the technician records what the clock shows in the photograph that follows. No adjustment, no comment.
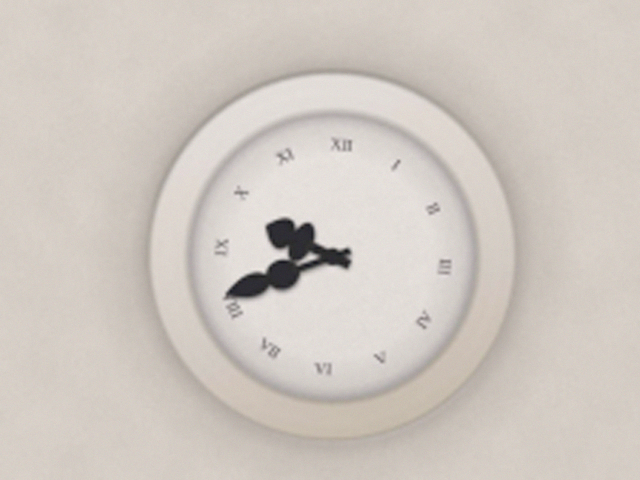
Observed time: 9:41
